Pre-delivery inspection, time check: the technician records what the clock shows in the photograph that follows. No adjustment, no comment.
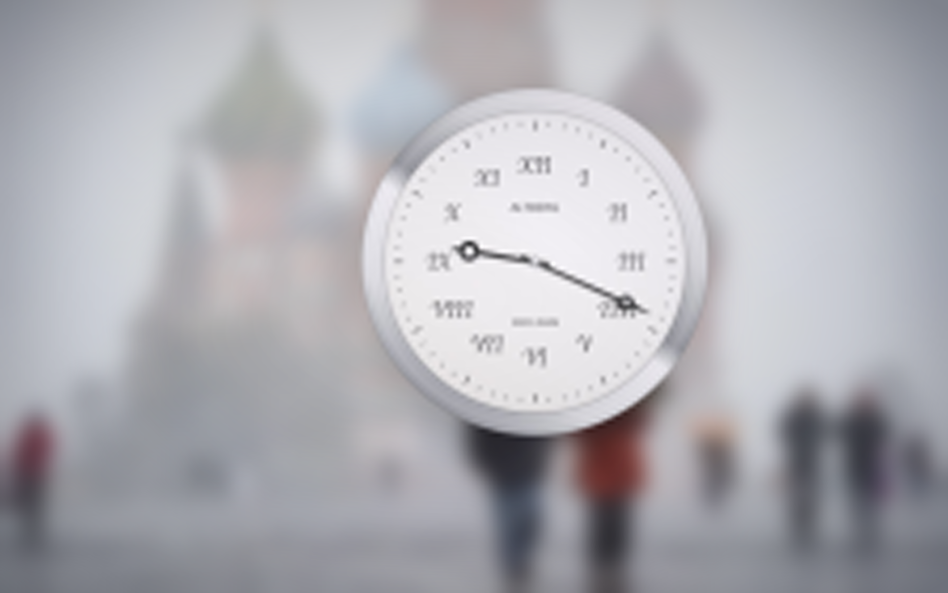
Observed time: 9:19
